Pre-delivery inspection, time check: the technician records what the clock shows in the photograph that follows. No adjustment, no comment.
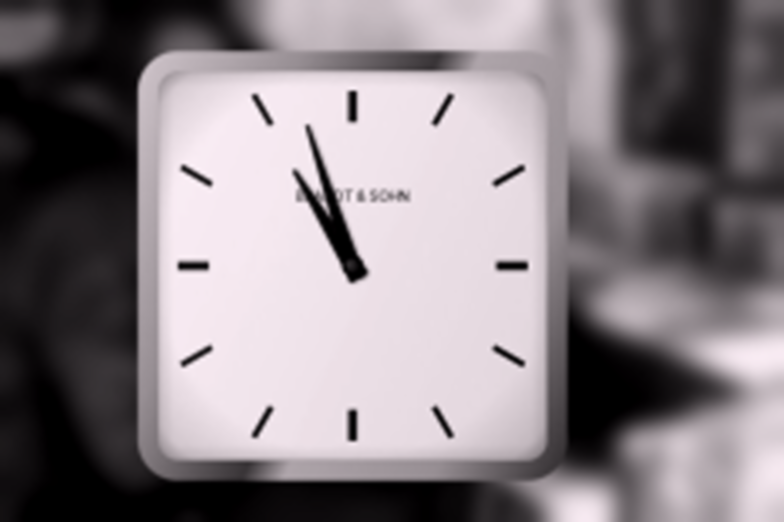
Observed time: 10:57
